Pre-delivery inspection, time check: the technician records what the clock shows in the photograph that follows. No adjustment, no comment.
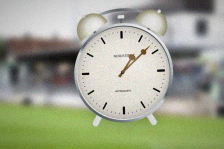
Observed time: 1:08
